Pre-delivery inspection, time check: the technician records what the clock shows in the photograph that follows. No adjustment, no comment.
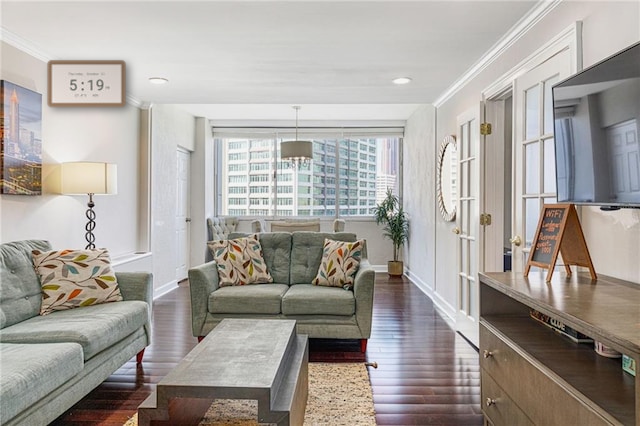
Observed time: 5:19
